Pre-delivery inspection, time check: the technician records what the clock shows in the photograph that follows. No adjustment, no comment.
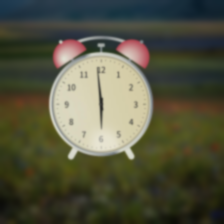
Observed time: 5:59
